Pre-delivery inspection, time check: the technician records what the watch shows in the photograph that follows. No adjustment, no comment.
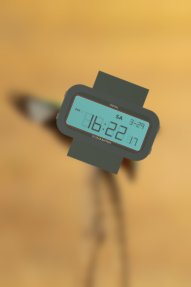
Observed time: 16:22:17
